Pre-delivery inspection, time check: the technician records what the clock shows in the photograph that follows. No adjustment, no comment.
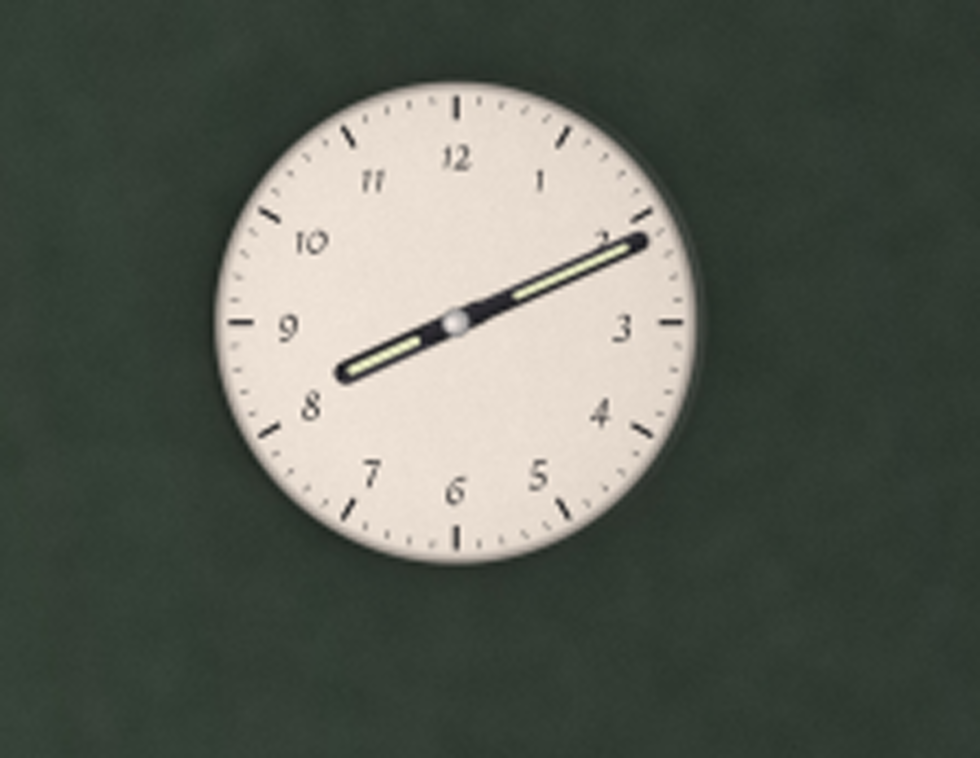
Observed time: 8:11
